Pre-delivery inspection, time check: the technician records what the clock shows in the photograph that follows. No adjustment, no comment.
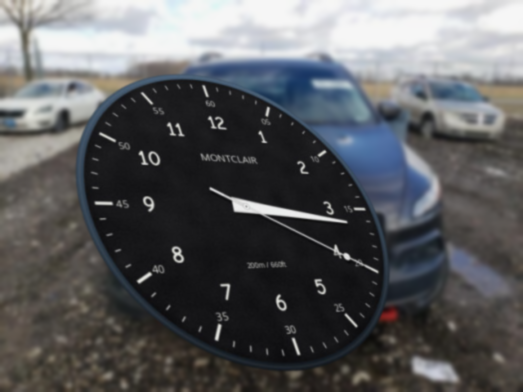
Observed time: 3:16:20
